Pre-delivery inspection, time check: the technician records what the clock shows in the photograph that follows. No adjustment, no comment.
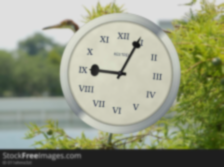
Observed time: 9:04
